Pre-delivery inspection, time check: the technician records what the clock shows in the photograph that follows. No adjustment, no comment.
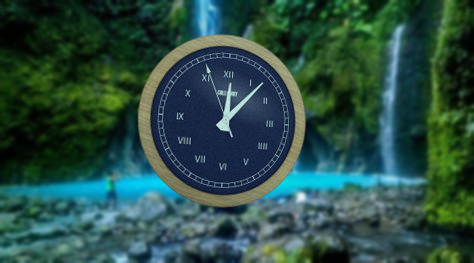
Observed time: 12:06:56
